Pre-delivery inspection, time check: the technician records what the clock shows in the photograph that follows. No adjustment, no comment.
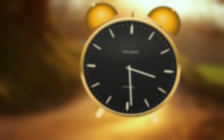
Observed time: 3:29
